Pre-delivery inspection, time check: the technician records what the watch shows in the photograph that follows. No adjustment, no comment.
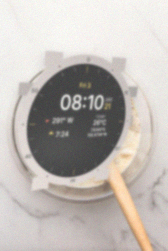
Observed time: 8:10
